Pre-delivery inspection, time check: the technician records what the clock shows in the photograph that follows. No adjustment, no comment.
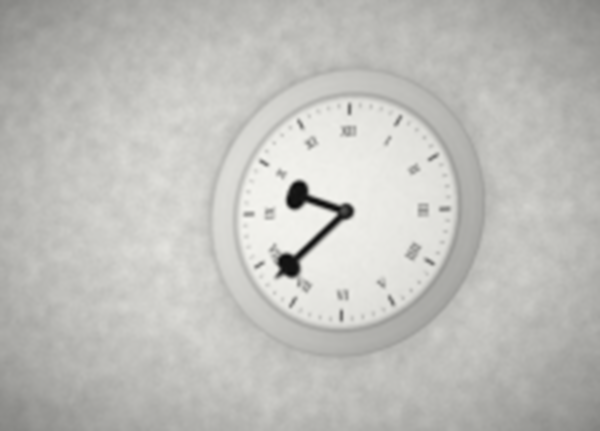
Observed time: 9:38
